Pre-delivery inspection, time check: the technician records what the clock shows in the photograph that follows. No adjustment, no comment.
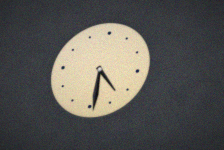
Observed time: 4:29
